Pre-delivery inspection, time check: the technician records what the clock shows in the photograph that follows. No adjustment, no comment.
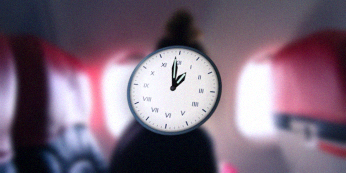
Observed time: 12:59
